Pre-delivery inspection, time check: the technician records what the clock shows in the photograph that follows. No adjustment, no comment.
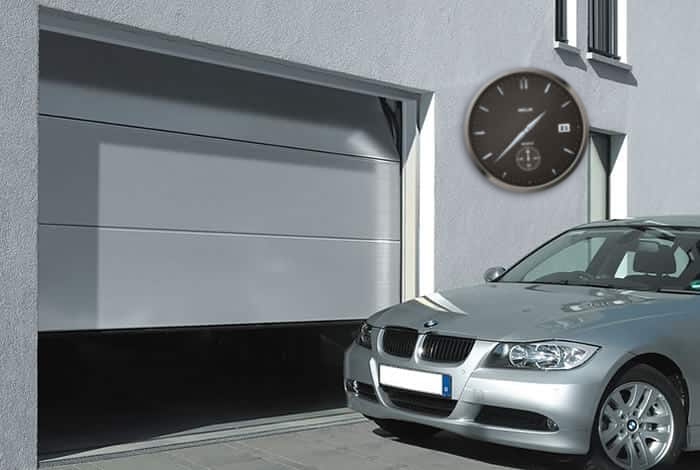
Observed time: 1:38
